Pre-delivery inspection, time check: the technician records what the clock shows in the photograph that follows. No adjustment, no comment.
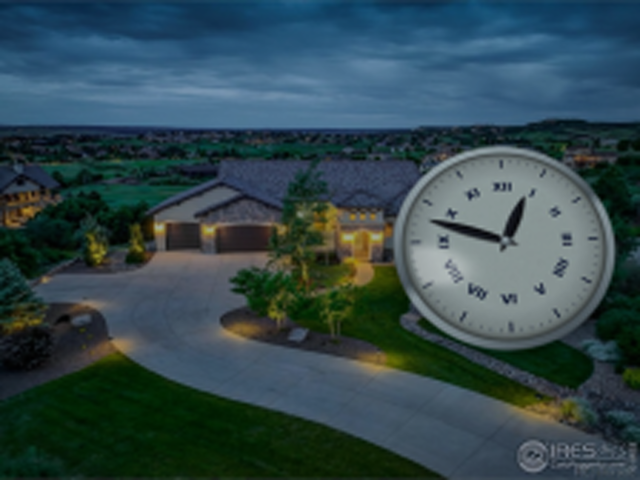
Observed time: 12:48
